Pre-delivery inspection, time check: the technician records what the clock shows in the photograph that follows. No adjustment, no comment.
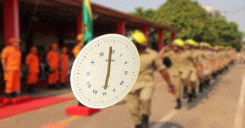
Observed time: 5:59
